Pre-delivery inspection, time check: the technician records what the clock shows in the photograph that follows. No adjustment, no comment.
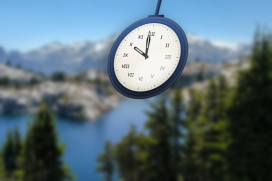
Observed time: 9:59
